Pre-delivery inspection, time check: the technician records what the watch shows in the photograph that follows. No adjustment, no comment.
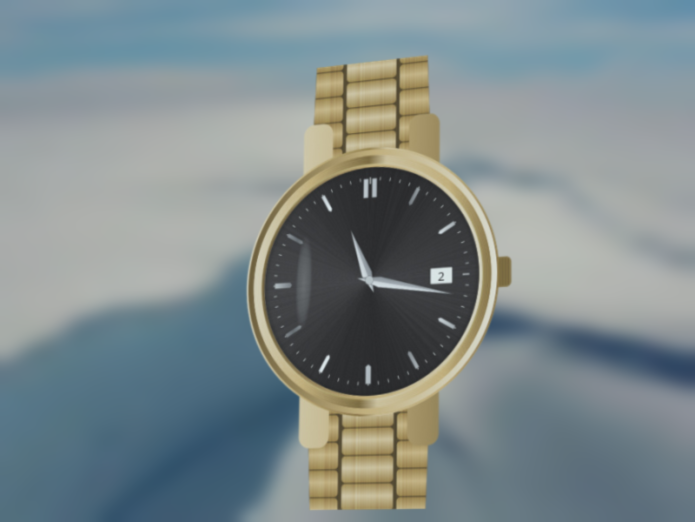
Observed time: 11:17
